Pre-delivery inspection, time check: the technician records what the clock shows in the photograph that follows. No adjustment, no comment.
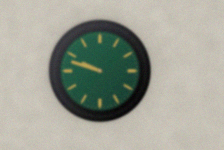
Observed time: 9:48
